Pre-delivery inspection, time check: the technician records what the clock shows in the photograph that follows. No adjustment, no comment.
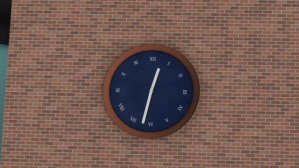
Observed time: 12:32
